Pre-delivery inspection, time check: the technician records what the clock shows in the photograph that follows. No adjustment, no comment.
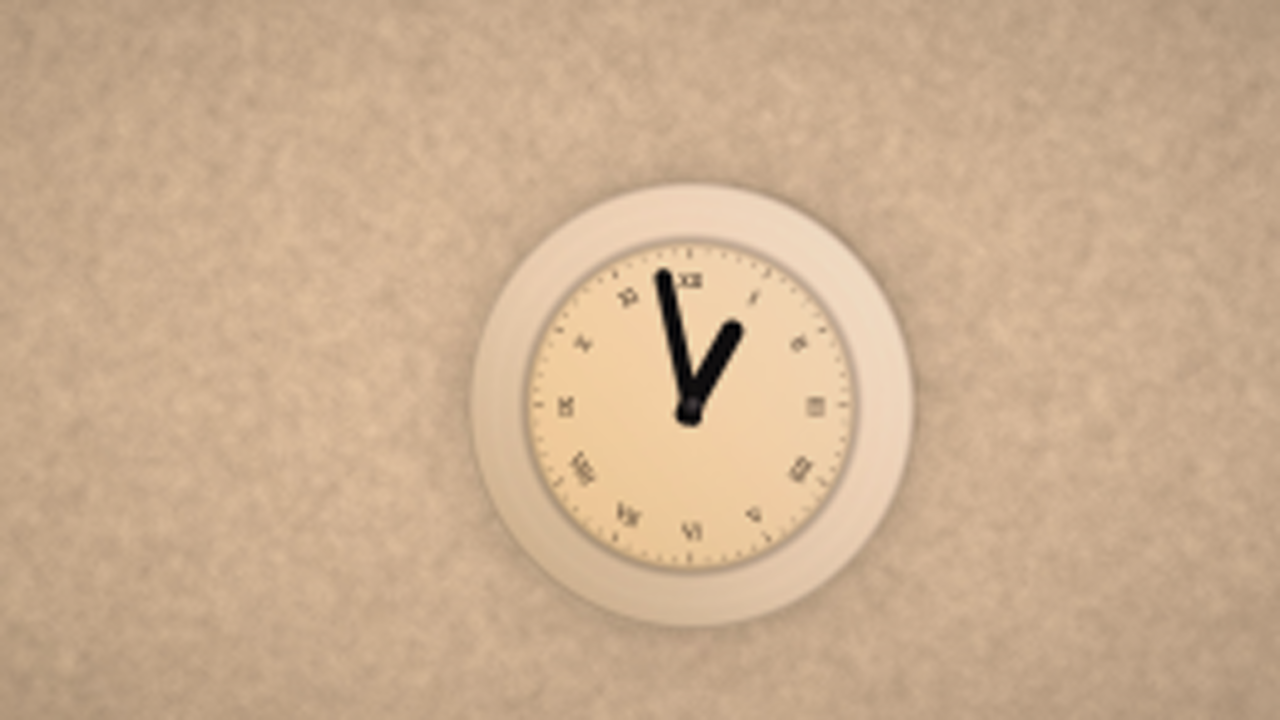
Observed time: 12:58
